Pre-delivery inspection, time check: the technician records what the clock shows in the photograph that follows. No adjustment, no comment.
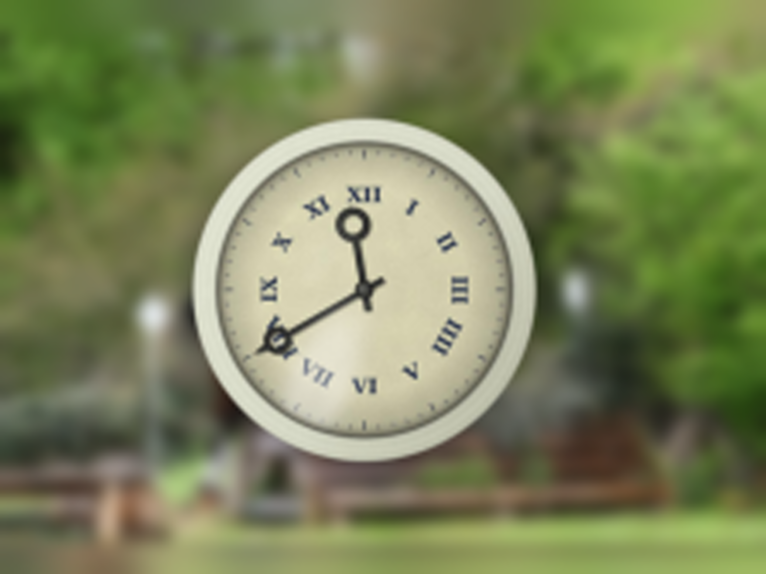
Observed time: 11:40
